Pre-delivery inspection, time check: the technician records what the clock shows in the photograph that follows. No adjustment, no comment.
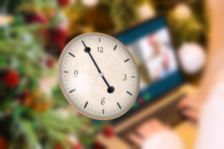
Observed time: 4:55
